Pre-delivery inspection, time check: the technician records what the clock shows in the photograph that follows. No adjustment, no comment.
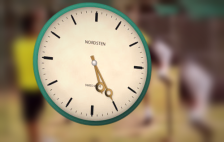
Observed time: 5:25
